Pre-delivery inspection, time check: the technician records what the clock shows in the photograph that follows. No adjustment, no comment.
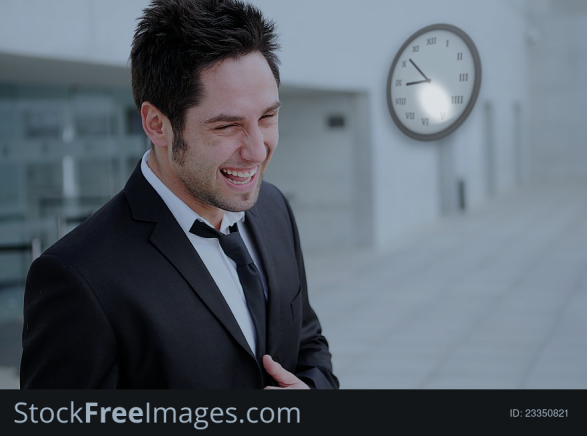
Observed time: 8:52
